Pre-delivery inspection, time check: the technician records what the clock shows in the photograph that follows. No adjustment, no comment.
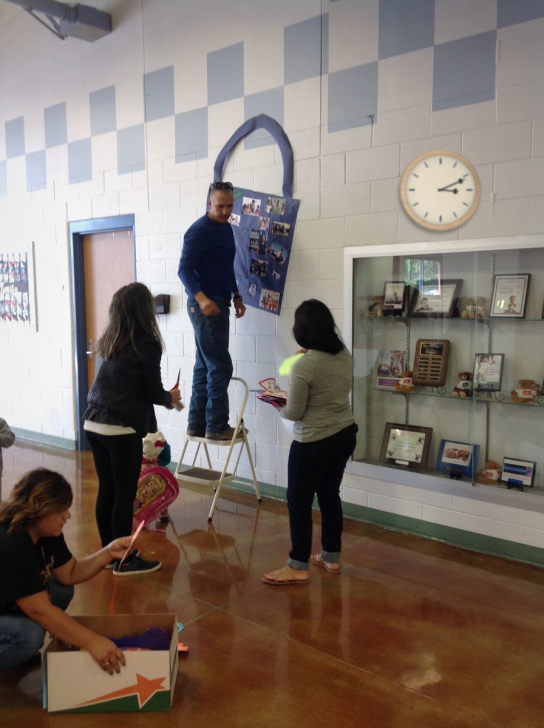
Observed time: 3:11
